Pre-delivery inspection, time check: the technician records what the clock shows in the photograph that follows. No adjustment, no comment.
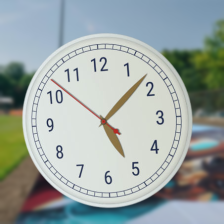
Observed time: 5:07:52
